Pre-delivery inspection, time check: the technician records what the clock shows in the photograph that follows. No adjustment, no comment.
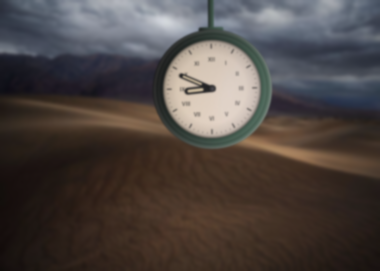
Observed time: 8:49
